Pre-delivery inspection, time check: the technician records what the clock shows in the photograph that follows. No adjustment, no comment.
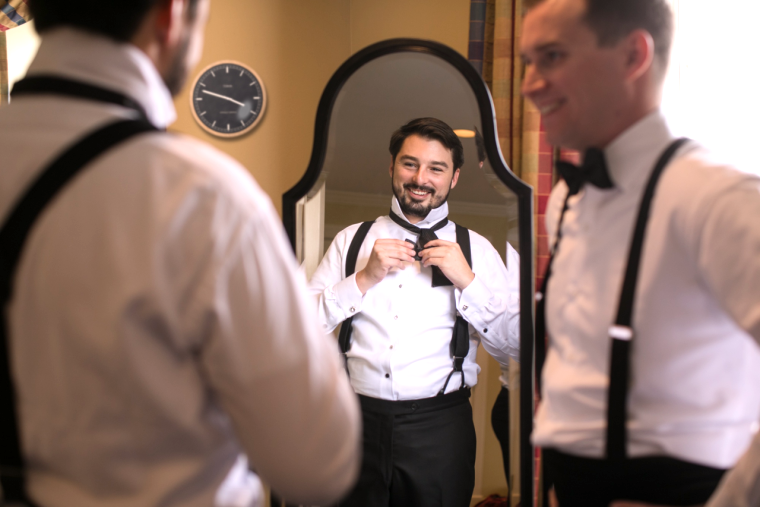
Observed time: 3:48
